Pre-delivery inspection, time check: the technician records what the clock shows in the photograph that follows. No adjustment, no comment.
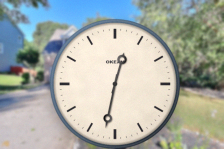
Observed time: 12:32
